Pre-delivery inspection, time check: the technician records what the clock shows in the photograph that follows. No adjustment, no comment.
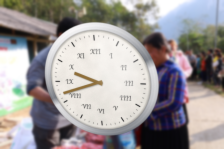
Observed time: 9:42
